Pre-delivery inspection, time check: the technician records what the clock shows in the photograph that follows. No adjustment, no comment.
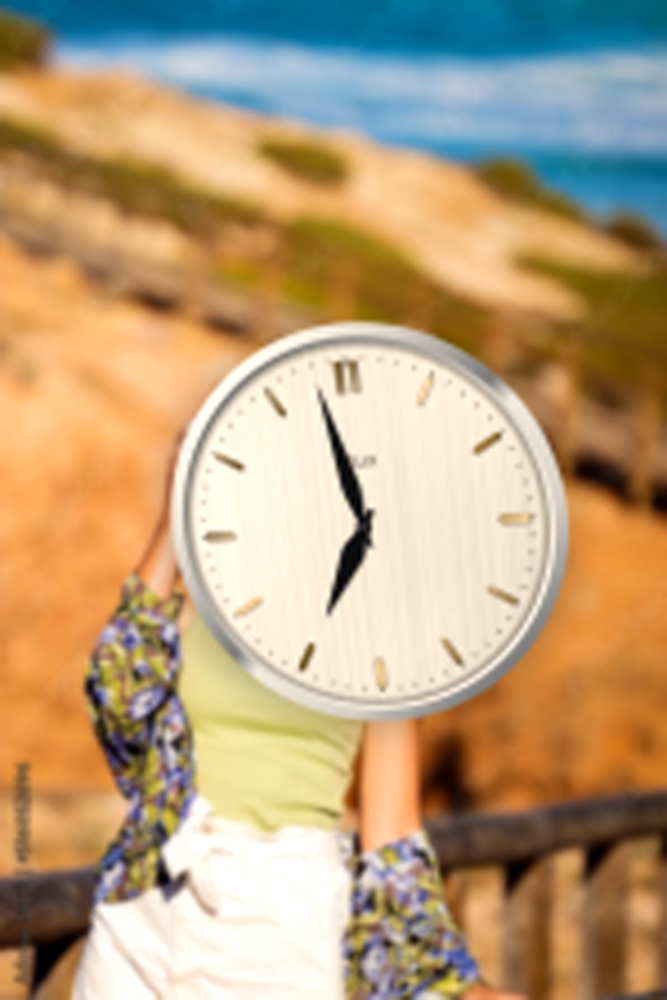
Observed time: 6:58
